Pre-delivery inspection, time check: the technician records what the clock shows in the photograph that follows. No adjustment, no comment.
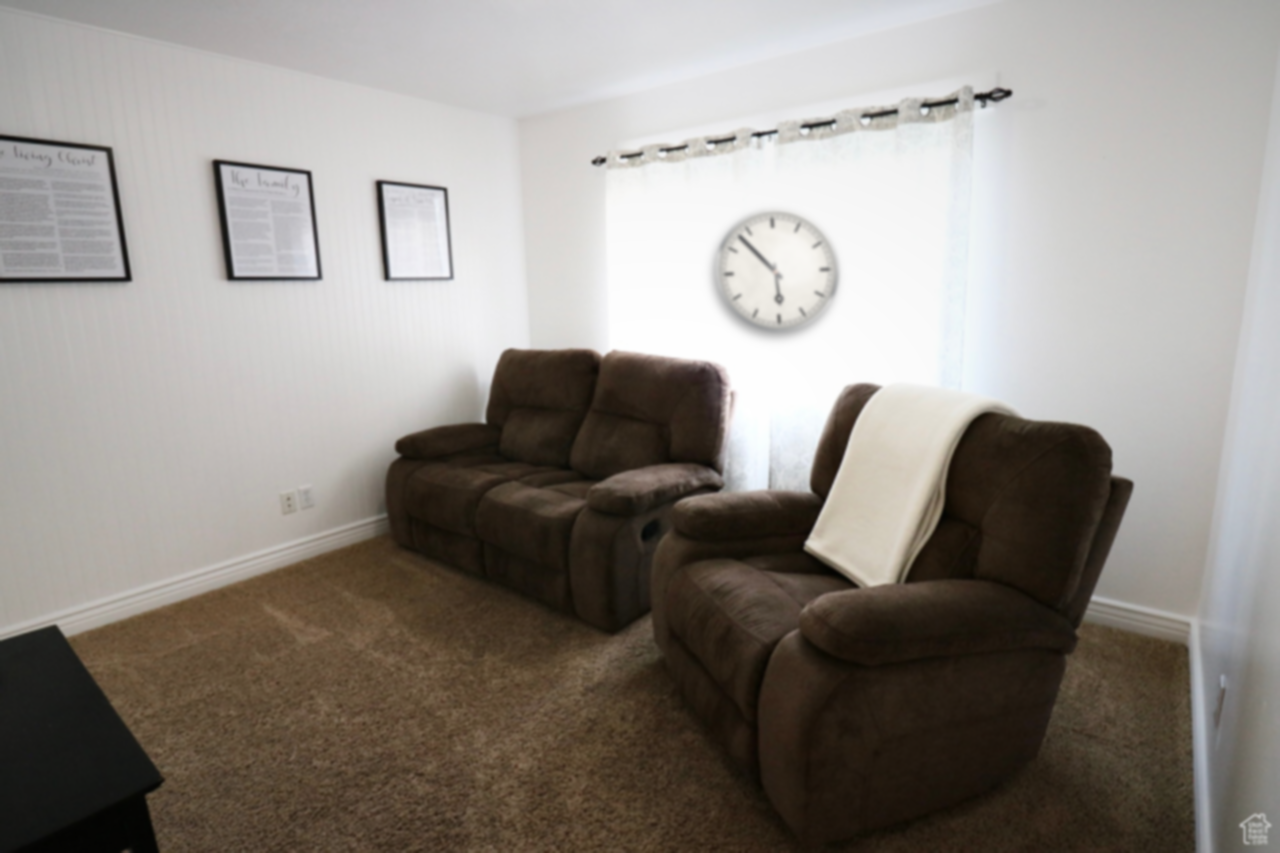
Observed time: 5:53
